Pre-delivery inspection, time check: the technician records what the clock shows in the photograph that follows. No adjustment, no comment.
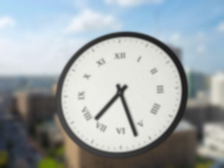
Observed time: 7:27
